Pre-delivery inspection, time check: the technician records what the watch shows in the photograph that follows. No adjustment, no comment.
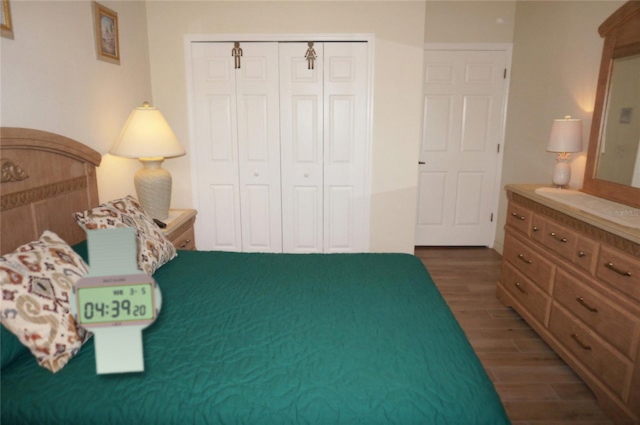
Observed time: 4:39
